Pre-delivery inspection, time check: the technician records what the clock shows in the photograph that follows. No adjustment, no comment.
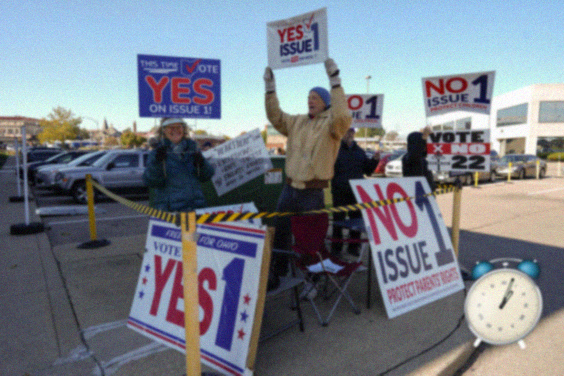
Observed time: 1:03
